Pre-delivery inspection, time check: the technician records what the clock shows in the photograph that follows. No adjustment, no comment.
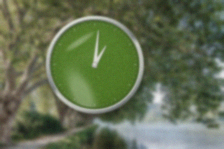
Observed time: 1:01
